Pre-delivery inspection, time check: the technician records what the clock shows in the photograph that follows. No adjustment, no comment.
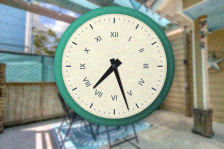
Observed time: 7:27
